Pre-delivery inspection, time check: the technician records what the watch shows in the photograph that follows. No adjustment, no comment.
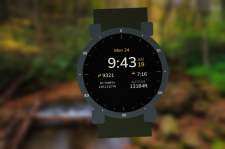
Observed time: 9:43
